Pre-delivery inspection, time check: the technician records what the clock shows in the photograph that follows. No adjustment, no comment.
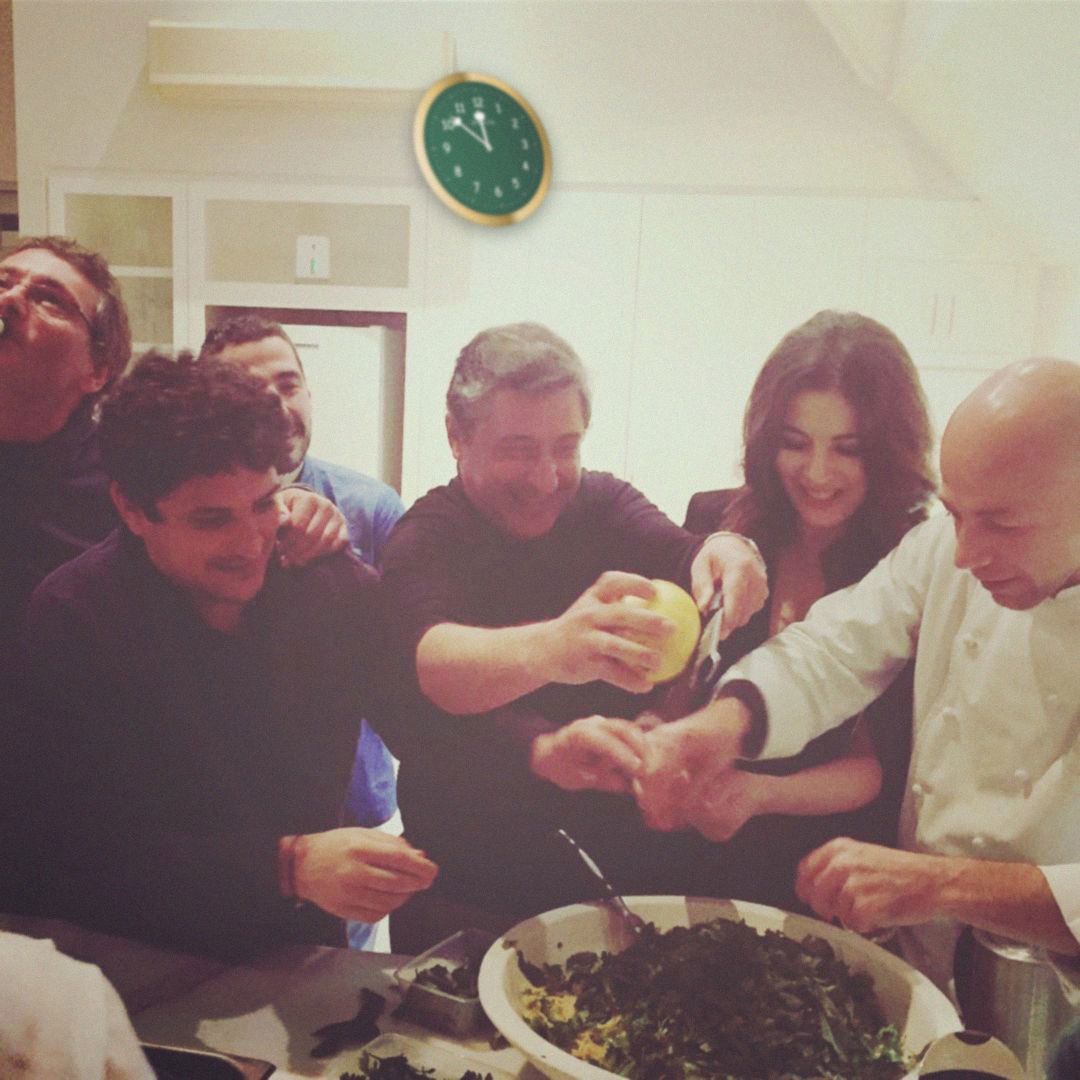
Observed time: 11:52
